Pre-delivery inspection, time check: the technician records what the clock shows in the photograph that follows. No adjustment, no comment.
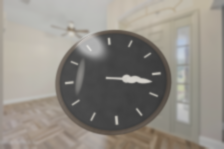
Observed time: 3:17
